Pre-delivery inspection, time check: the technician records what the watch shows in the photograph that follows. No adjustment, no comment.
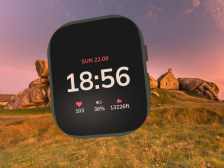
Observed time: 18:56
